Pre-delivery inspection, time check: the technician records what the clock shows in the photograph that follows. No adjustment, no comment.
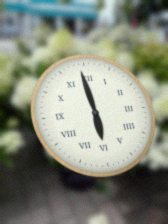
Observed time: 5:59
